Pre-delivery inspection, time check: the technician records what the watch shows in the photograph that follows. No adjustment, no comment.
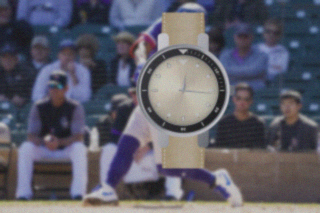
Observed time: 12:16
